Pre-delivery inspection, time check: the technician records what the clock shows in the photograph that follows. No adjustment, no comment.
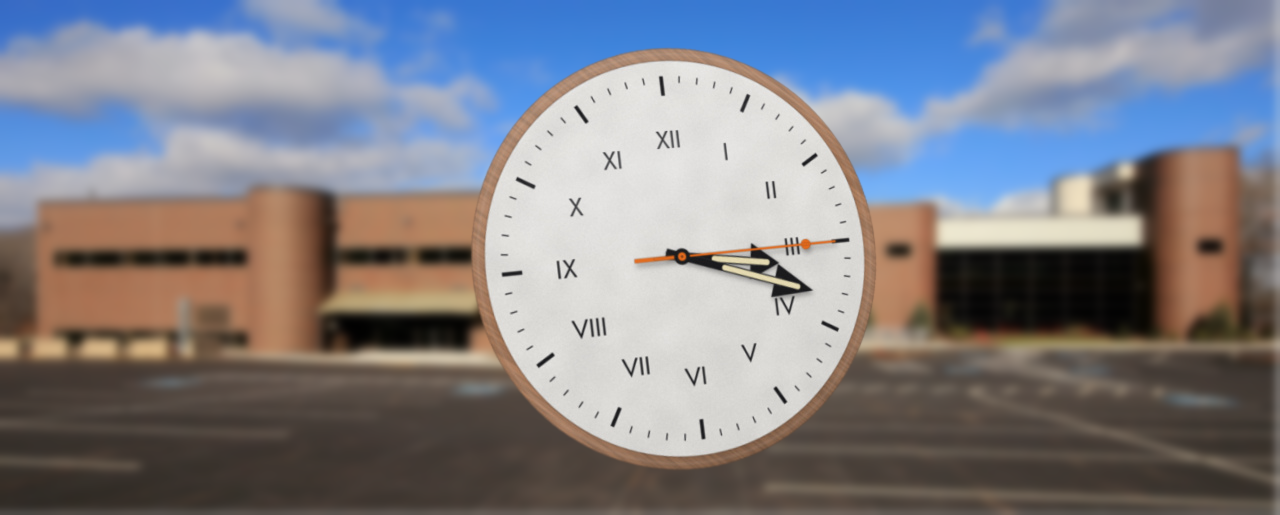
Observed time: 3:18:15
